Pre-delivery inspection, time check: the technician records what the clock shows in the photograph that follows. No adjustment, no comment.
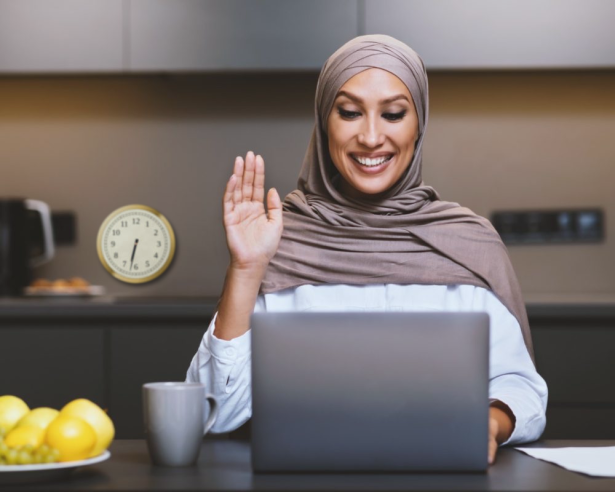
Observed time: 6:32
